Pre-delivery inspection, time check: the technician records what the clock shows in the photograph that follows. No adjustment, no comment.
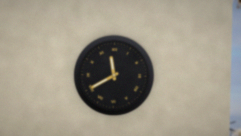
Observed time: 11:40
